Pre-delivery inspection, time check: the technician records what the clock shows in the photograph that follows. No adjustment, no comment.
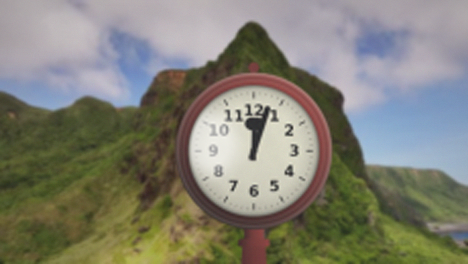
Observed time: 12:03
